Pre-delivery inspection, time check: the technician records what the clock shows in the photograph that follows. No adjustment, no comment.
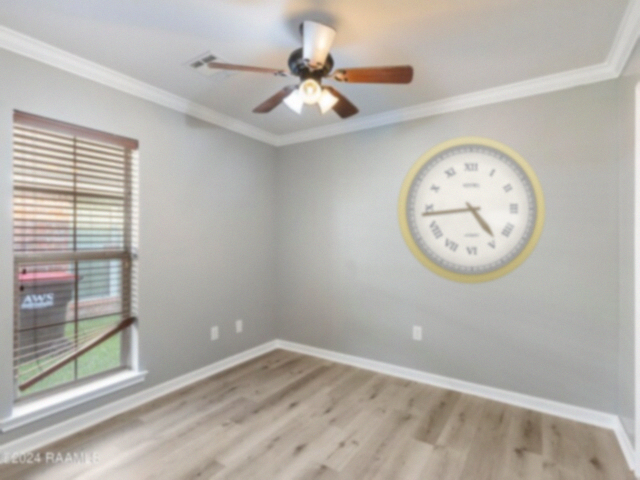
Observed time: 4:44
